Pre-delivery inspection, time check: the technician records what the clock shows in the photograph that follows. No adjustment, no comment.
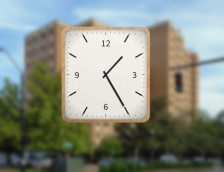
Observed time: 1:25
